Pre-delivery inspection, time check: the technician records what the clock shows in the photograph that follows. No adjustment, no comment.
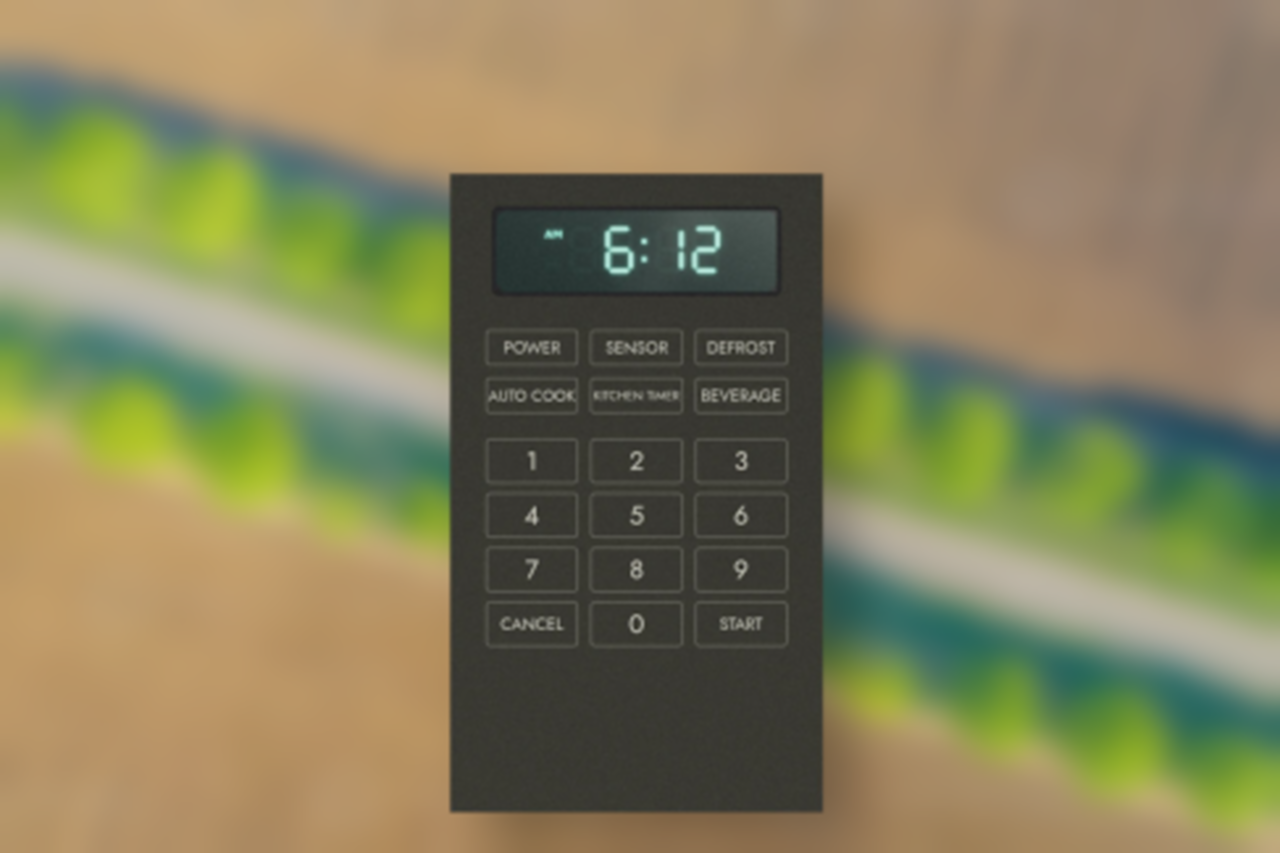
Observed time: 6:12
